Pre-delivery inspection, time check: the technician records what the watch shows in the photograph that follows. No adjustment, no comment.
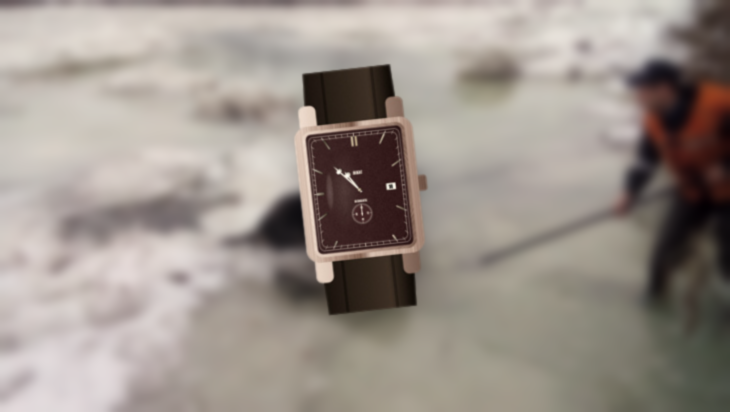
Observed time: 10:53
